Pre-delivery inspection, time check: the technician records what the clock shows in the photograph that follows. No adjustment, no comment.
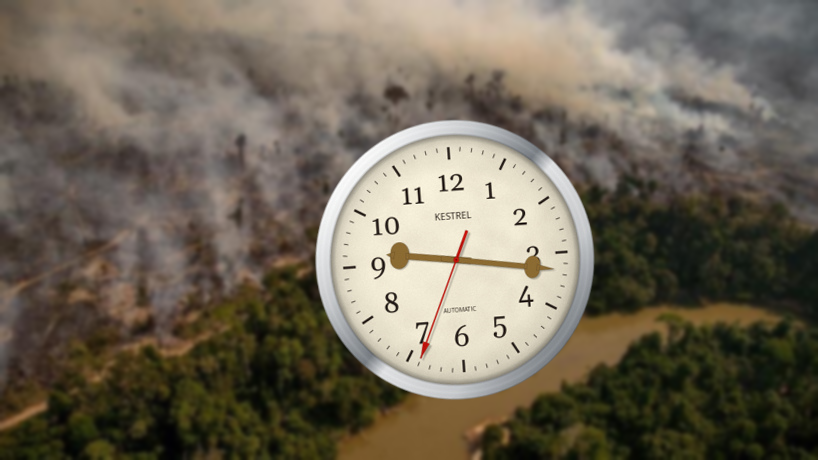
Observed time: 9:16:34
